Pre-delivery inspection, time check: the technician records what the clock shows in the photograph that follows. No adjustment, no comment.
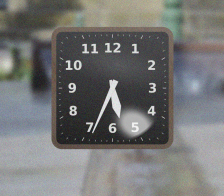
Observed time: 5:34
